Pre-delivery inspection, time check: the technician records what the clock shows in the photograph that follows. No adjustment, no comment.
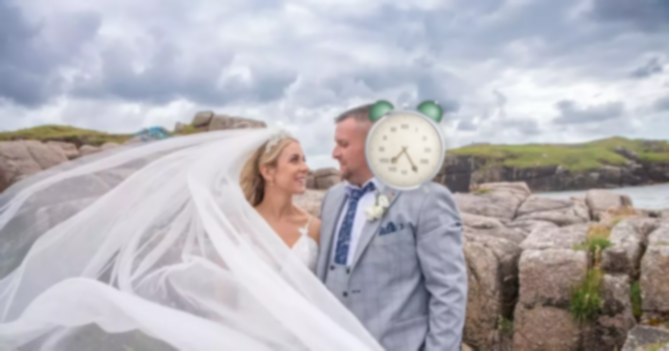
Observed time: 7:25
